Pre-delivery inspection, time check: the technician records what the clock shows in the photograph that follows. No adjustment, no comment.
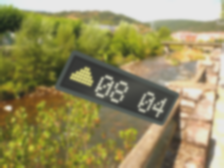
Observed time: 8:04
